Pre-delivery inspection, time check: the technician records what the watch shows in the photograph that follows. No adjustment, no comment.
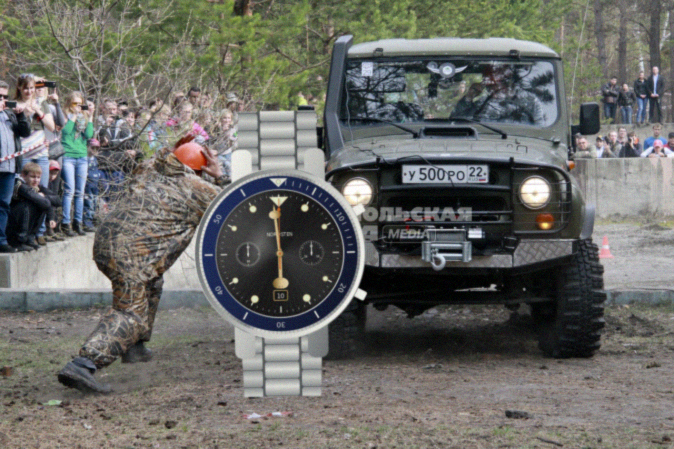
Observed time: 5:59
